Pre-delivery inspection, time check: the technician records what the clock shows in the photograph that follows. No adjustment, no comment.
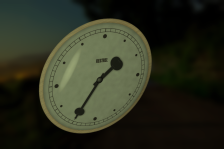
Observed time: 1:35
